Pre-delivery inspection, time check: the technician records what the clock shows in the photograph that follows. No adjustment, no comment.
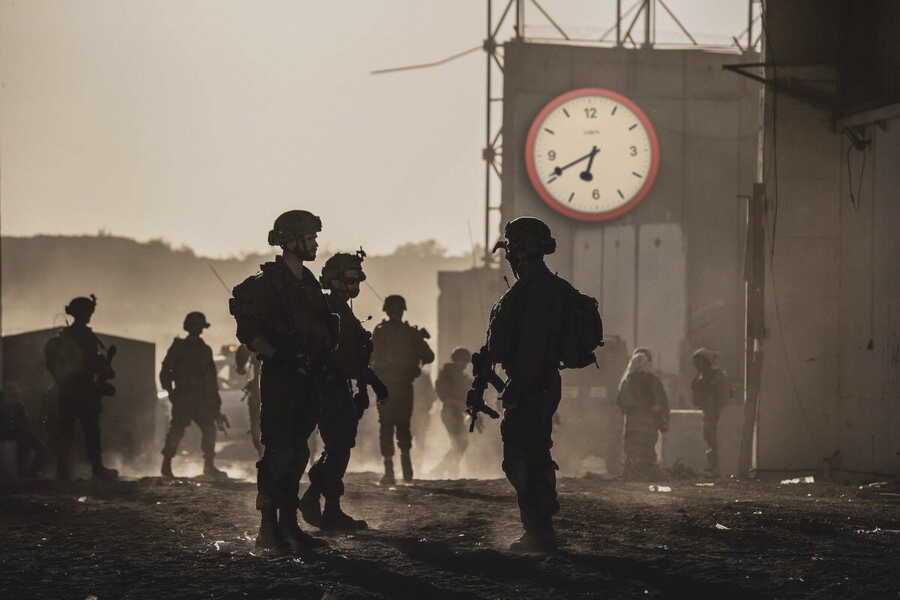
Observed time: 6:41
